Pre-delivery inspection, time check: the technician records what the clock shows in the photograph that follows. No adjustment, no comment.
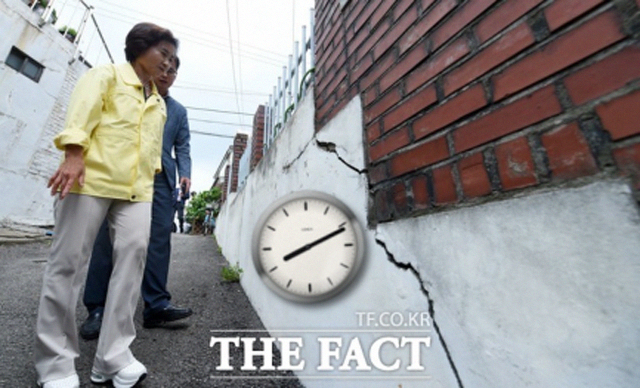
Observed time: 8:11
